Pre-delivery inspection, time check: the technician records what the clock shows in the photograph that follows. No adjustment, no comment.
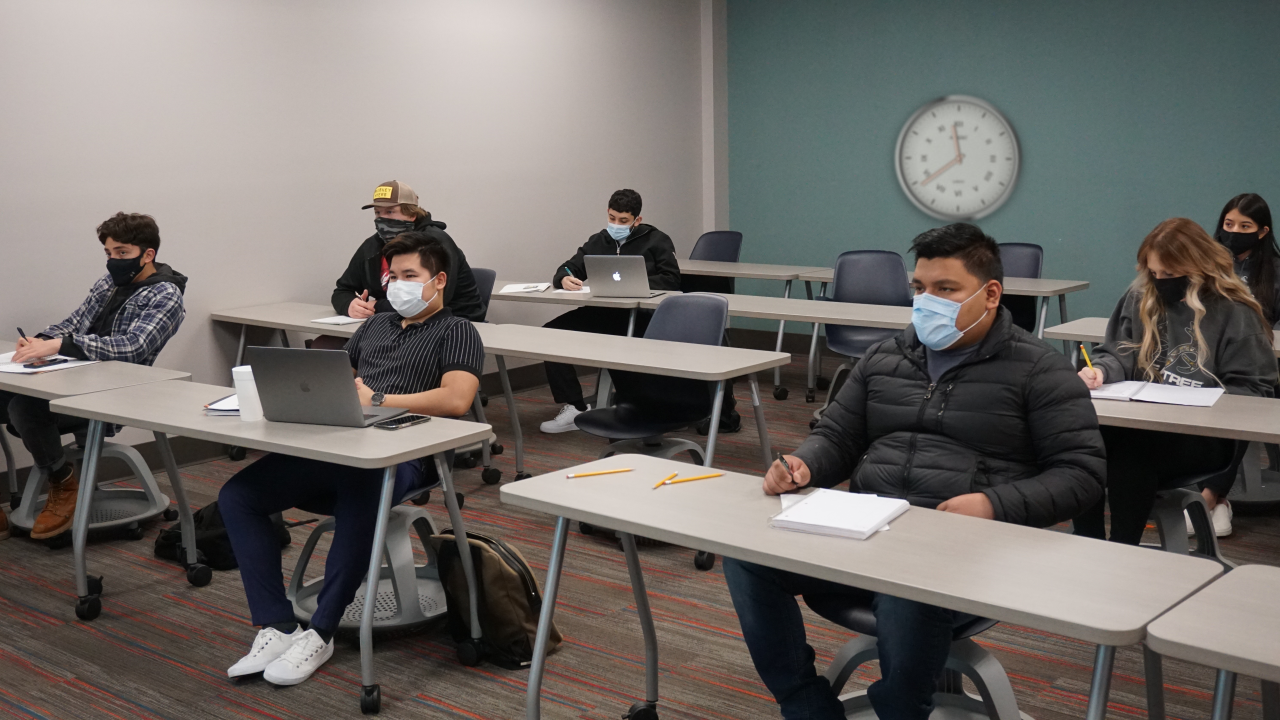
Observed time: 11:39
